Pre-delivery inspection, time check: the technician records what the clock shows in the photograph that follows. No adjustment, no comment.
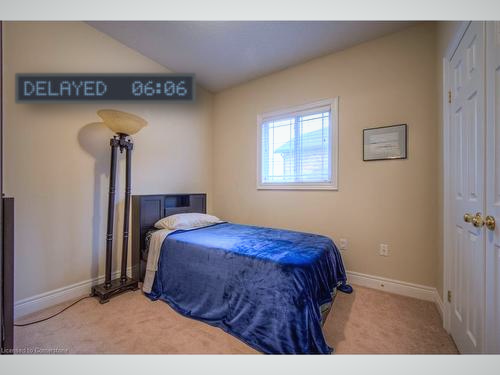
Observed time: 6:06
